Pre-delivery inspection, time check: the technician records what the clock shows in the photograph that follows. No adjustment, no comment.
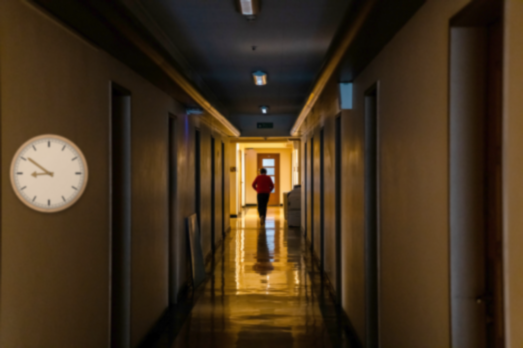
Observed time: 8:51
